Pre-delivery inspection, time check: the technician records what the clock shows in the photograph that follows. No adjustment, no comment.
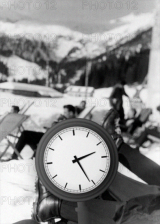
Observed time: 2:26
